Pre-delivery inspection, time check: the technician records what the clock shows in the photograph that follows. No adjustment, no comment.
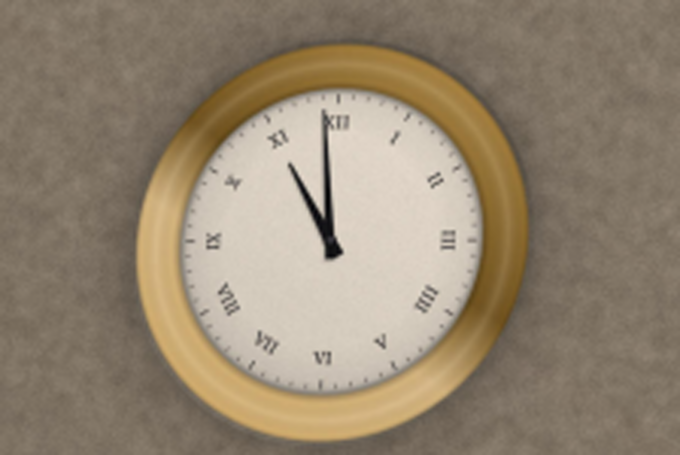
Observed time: 10:59
